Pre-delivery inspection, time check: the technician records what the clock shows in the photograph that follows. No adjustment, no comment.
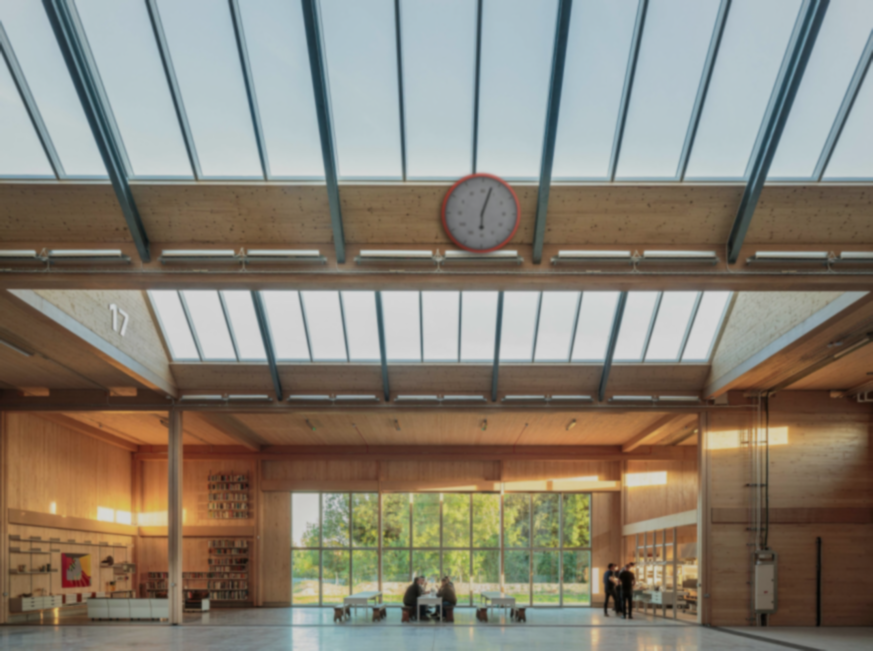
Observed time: 6:03
